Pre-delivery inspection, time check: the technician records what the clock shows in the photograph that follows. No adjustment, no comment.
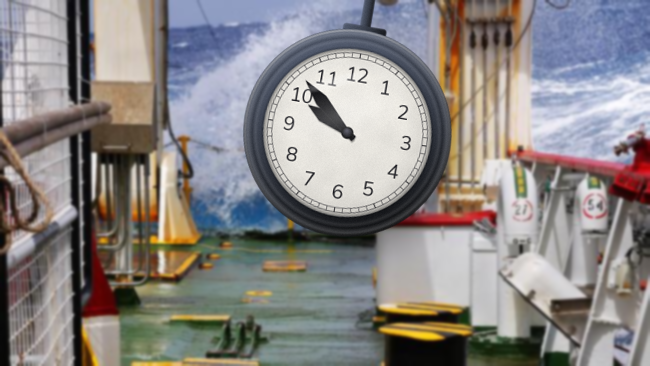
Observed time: 9:52
